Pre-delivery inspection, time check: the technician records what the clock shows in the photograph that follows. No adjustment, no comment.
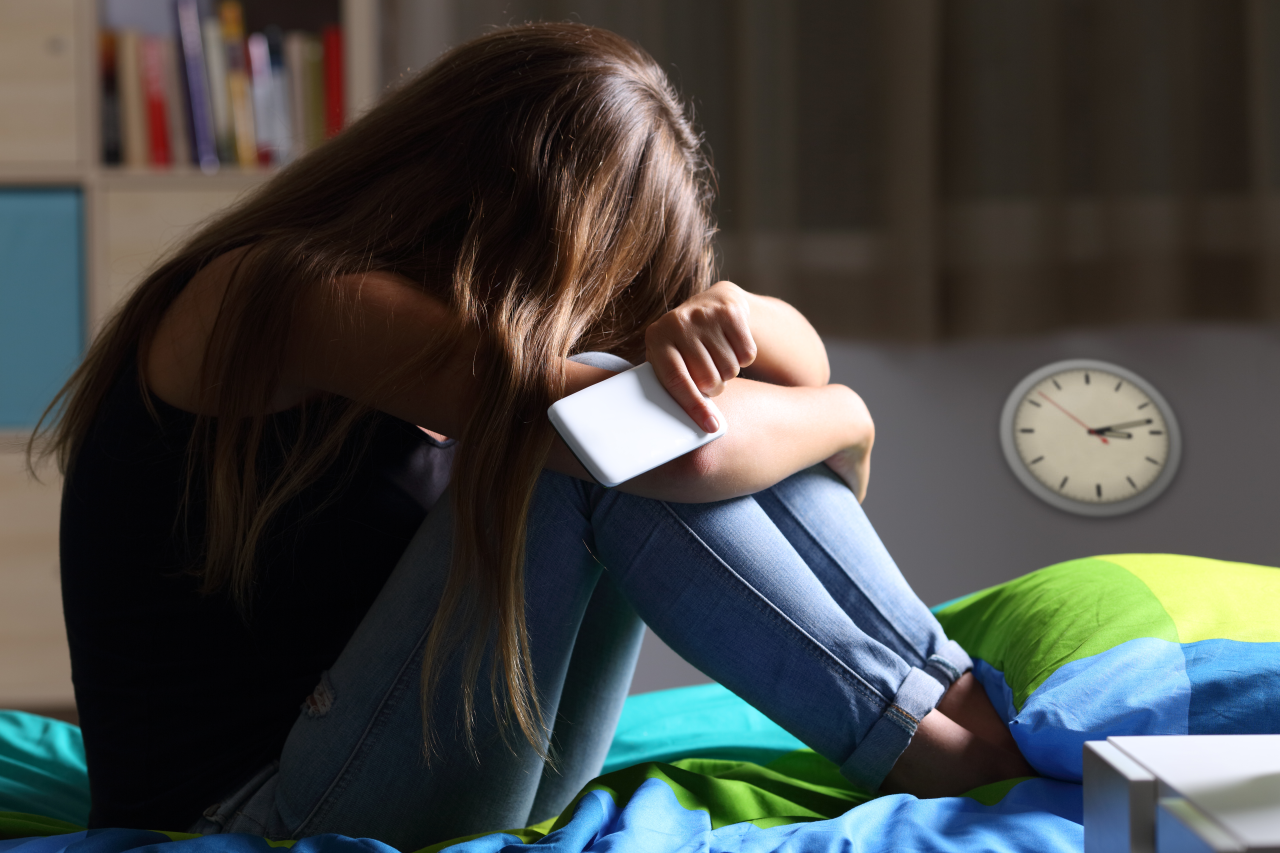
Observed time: 3:12:52
